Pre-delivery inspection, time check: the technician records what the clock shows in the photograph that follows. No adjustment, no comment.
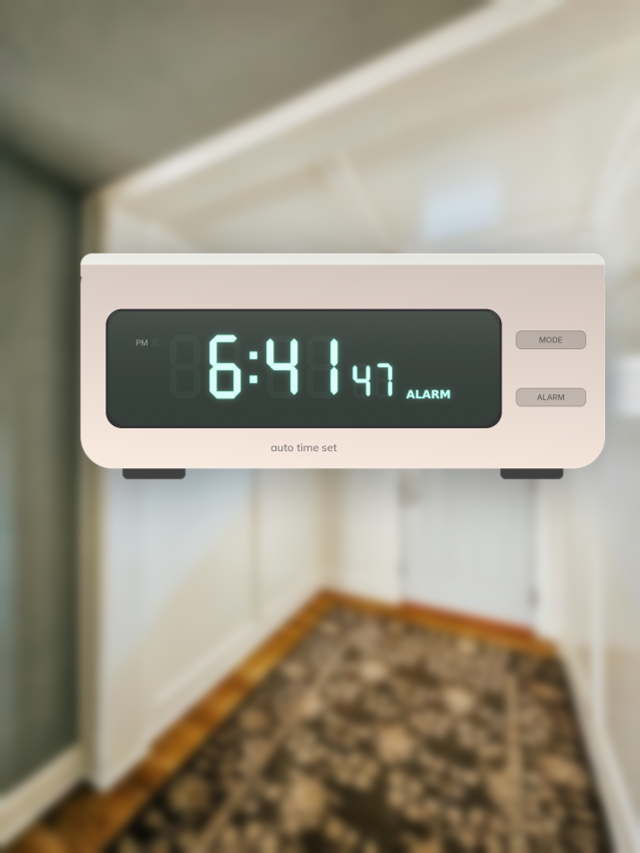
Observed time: 6:41:47
